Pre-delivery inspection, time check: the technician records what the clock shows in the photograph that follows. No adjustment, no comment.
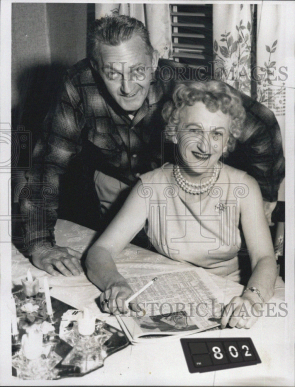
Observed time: 8:02
